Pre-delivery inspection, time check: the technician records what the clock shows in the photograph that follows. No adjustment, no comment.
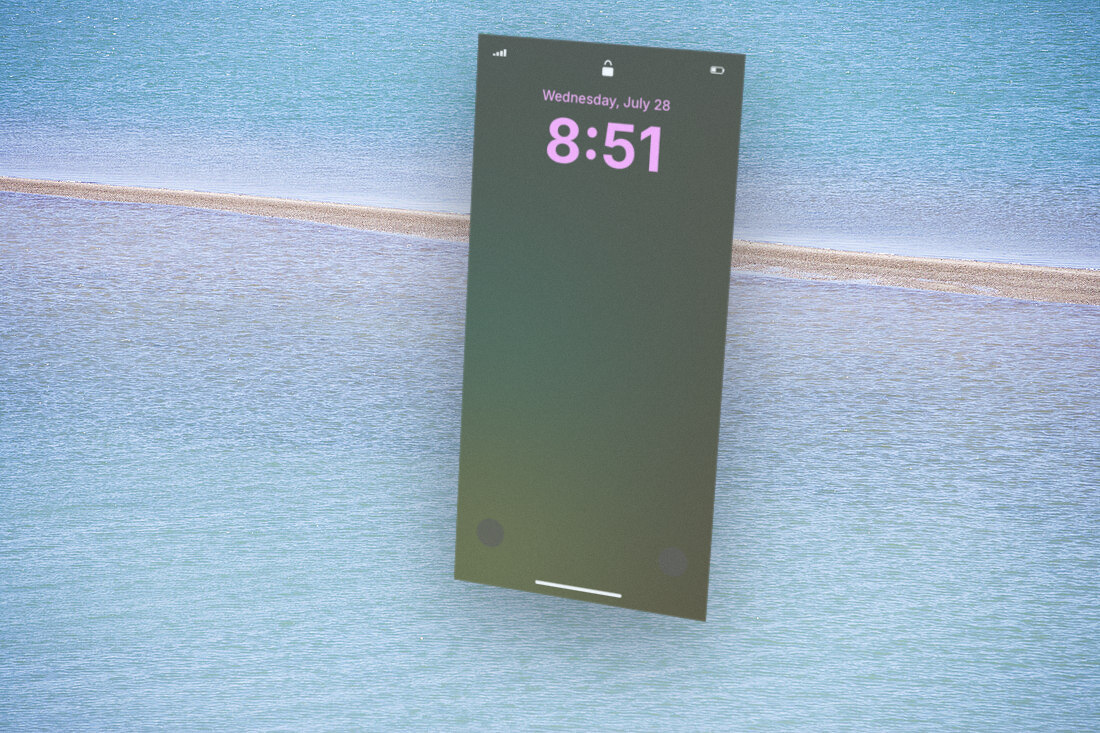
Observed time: 8:51
